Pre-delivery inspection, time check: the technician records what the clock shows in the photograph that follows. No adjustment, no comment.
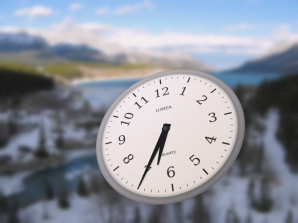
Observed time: 6:35
